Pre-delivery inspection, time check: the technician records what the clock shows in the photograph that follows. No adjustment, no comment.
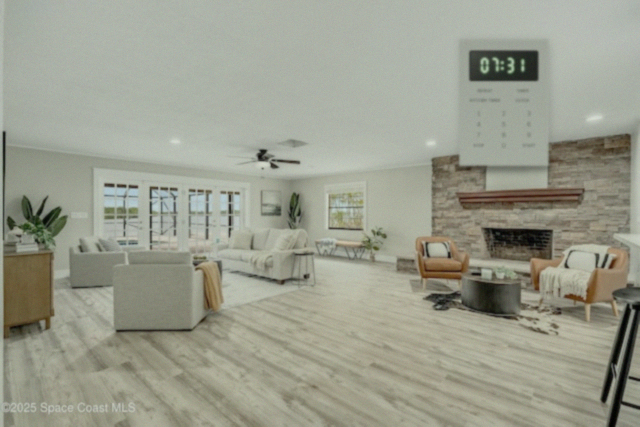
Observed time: 7:31
